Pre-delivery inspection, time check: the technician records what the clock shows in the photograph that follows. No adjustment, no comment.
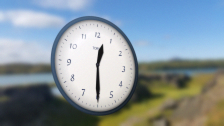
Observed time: 12:30
